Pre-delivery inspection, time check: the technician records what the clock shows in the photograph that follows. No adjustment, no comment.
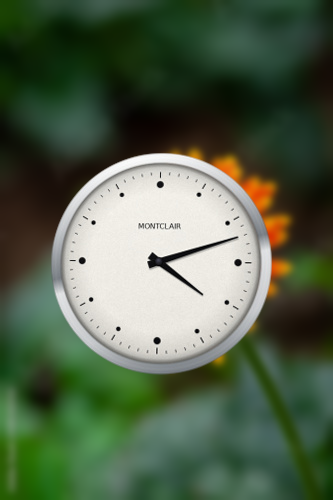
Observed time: 4:12
